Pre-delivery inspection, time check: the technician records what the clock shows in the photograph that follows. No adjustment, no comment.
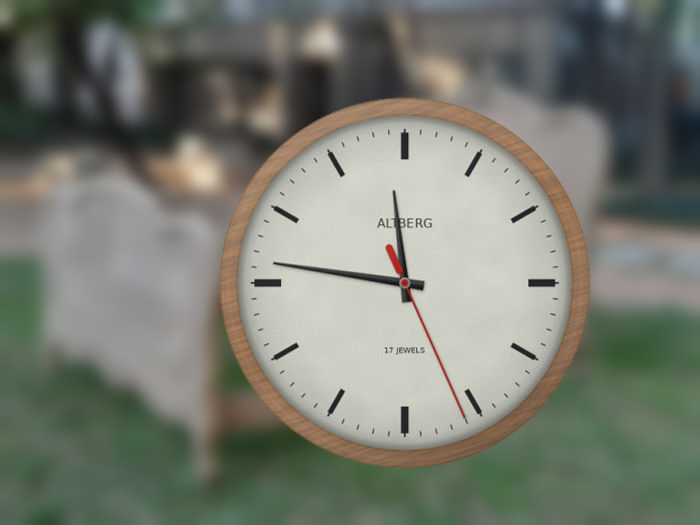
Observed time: 11:46:26
